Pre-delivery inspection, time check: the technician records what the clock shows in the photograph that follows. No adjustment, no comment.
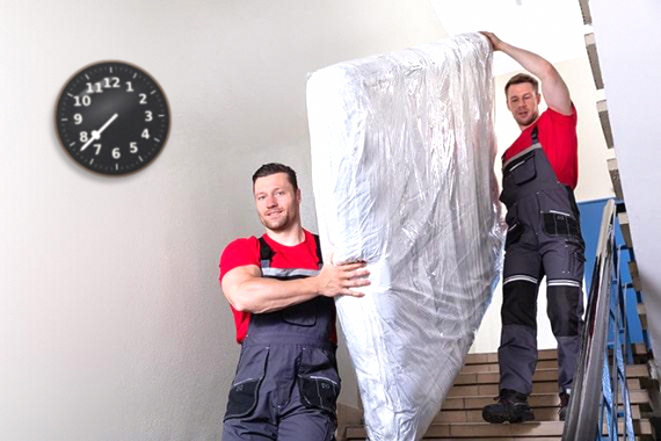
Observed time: 7:38
